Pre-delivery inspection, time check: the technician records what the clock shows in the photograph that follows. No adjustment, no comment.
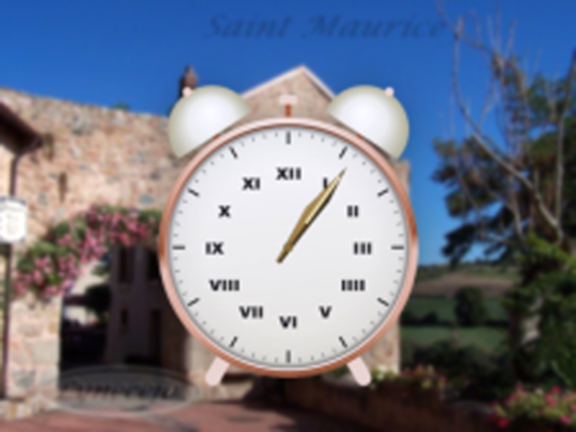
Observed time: 1:06
